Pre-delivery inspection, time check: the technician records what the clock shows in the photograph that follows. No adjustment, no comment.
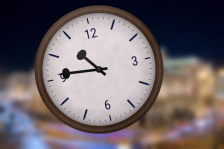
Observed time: 10:46
